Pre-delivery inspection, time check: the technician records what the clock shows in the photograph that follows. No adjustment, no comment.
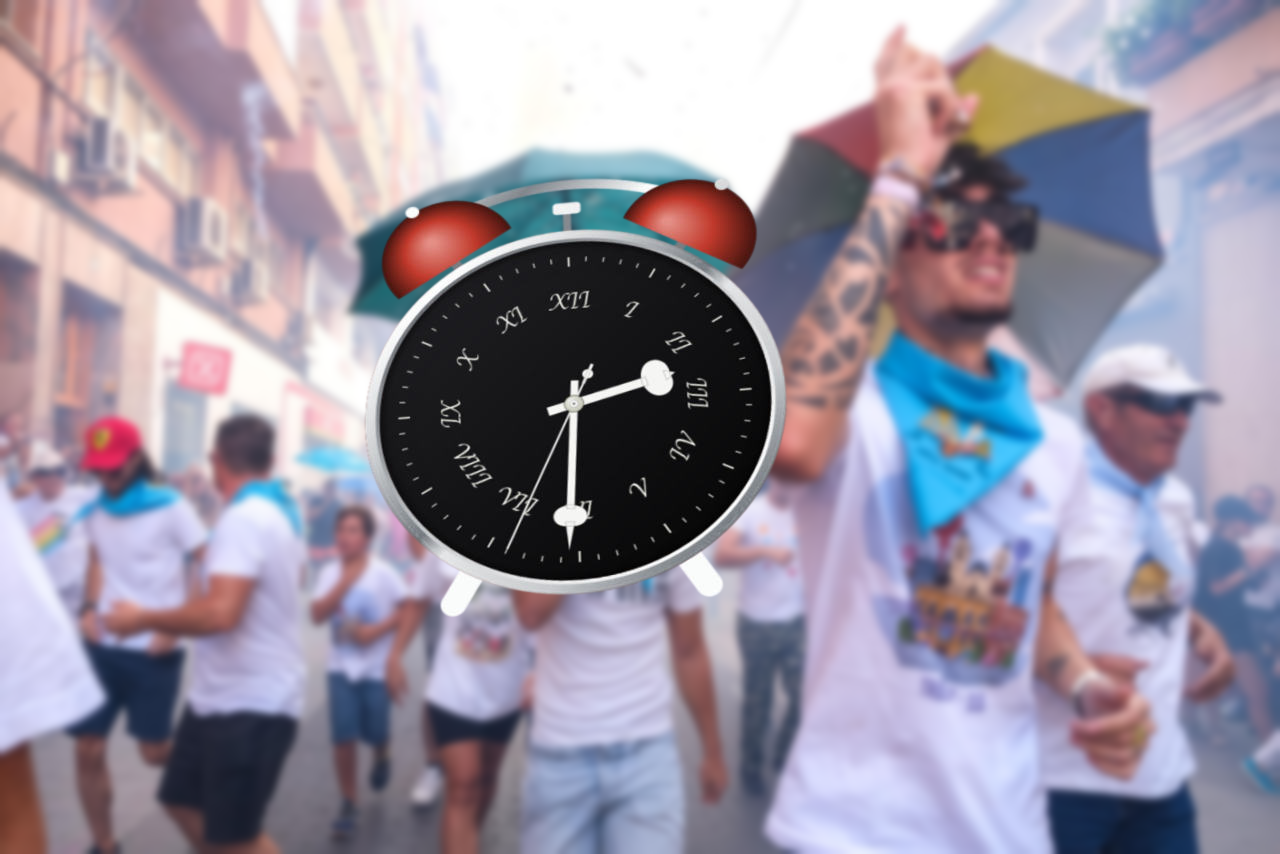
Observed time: 2:30:34
